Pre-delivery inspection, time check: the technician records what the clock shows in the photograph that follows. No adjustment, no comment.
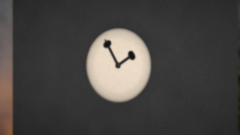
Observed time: 1:55
